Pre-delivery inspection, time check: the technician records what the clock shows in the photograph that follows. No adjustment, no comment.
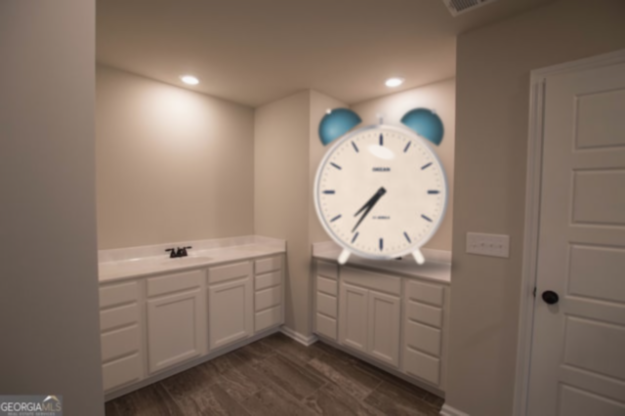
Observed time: 7:36
